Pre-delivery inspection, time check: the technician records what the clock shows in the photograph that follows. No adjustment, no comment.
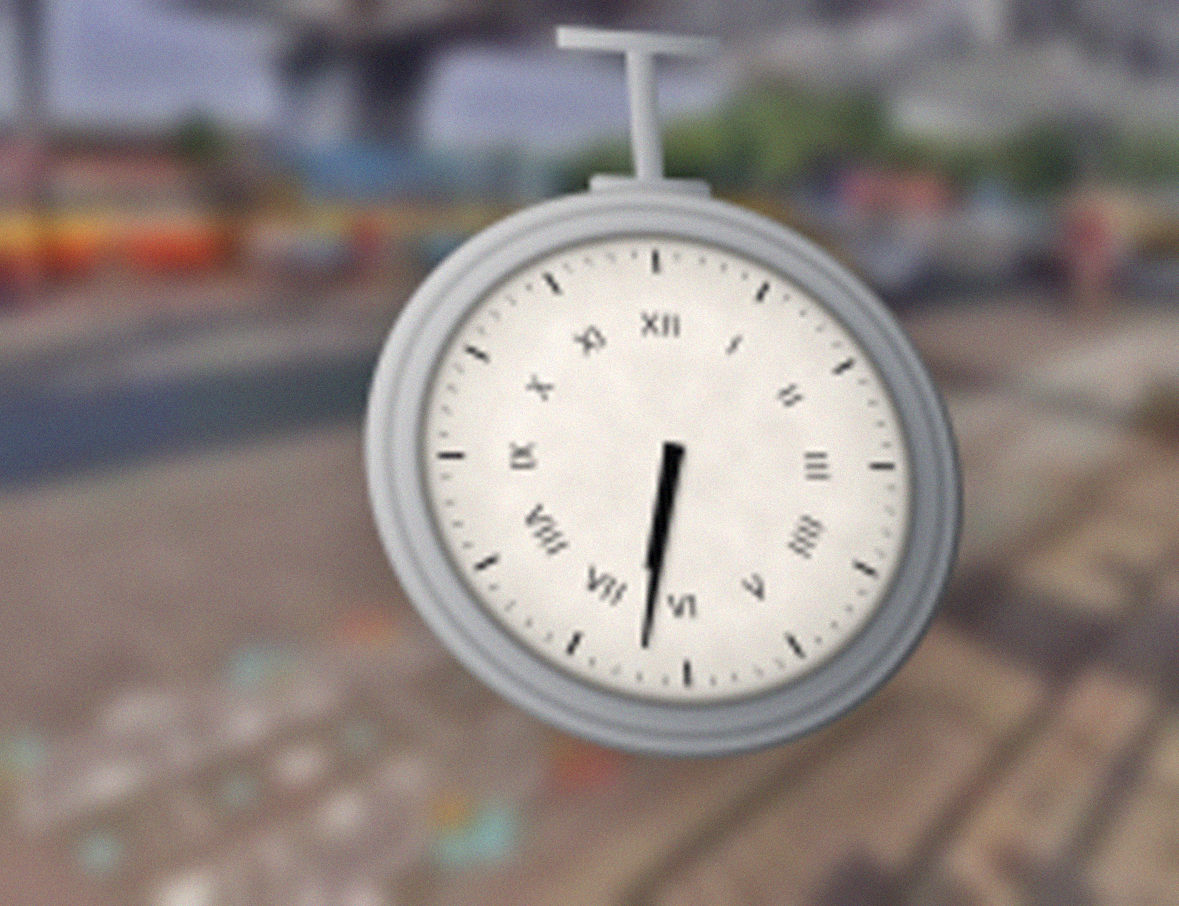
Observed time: 6:32
